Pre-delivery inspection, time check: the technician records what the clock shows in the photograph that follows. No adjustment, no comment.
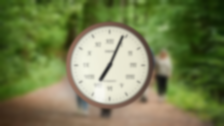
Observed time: 7:04
